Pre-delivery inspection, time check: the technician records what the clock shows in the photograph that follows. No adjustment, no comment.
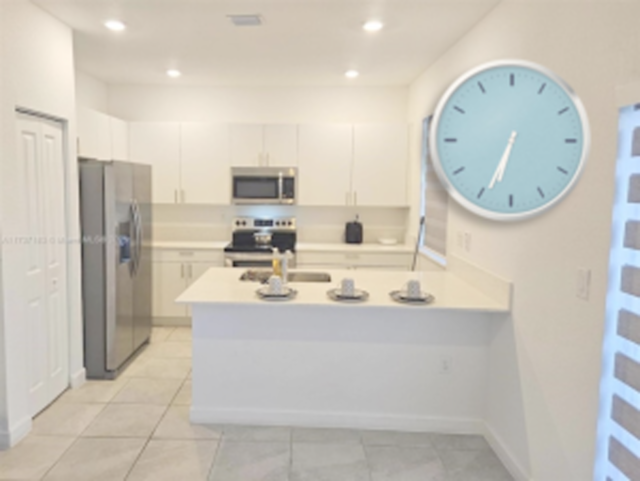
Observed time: 6:34
